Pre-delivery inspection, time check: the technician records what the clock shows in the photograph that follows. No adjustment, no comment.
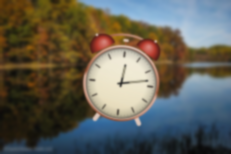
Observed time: 12:13
